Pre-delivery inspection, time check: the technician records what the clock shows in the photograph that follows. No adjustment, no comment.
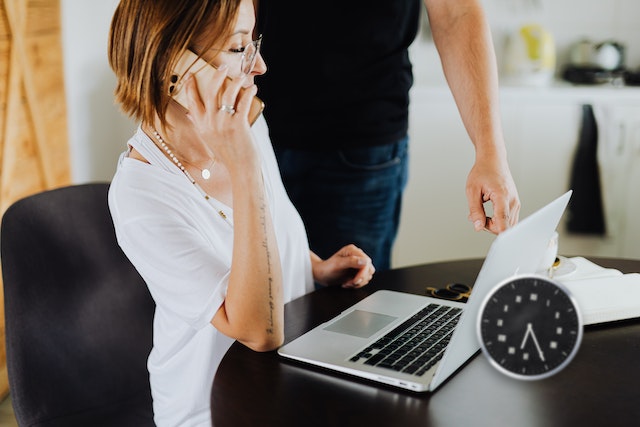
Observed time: 6:25
